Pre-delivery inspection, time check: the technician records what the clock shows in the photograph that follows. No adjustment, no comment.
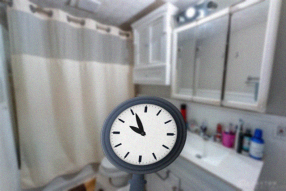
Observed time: 9:56
